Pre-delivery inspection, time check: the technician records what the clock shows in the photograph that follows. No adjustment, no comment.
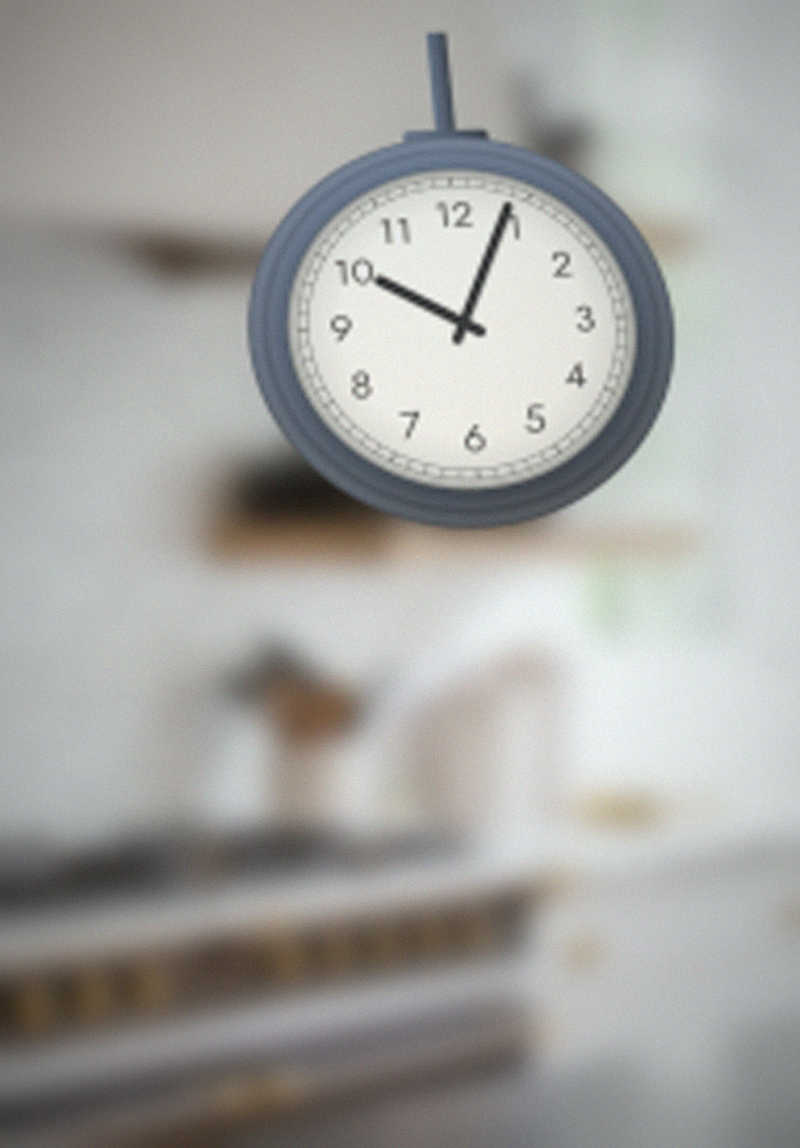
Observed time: 10:04
